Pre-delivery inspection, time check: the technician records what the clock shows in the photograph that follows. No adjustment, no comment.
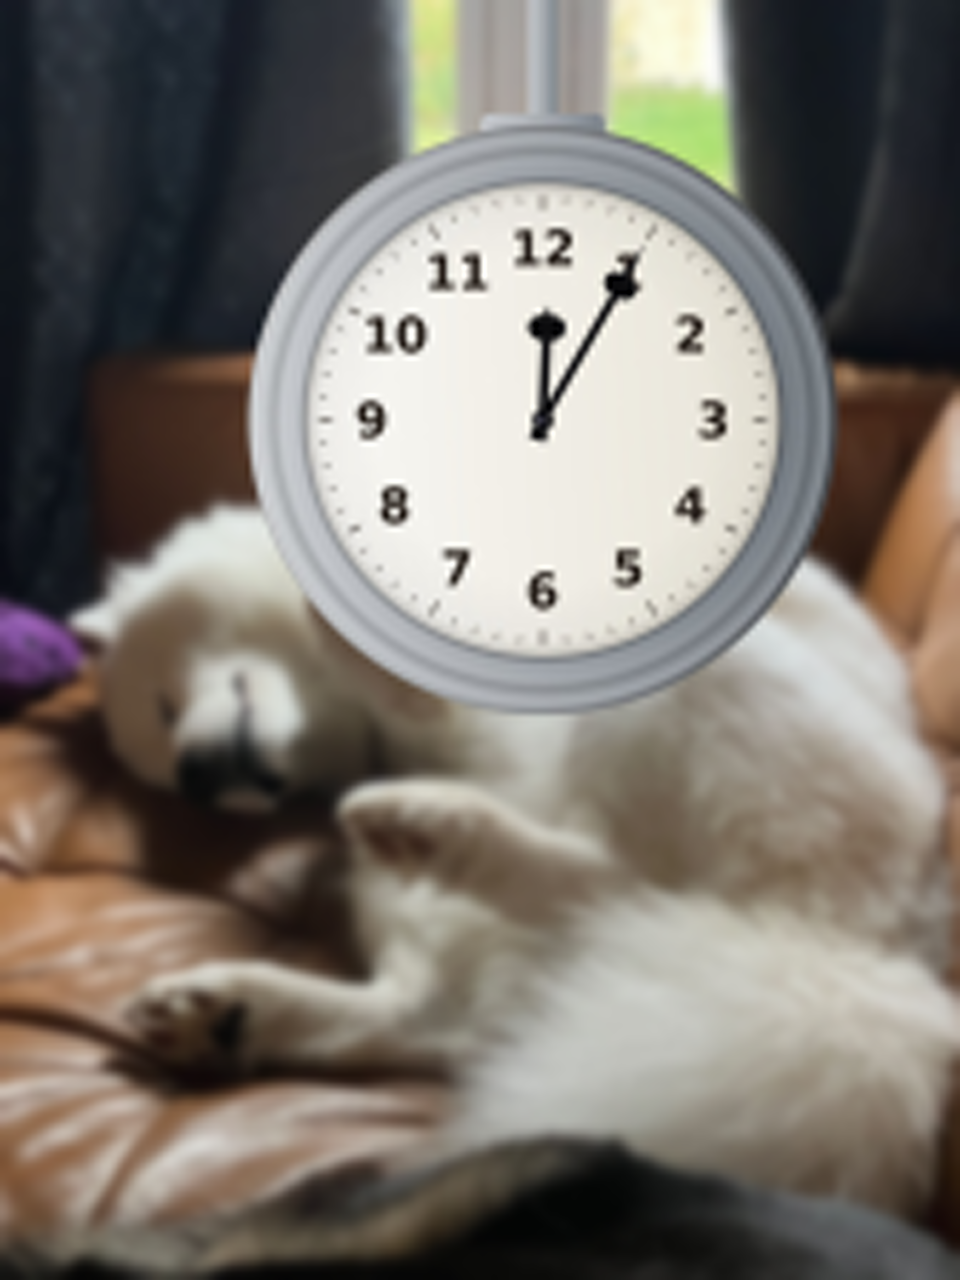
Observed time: 12:05
